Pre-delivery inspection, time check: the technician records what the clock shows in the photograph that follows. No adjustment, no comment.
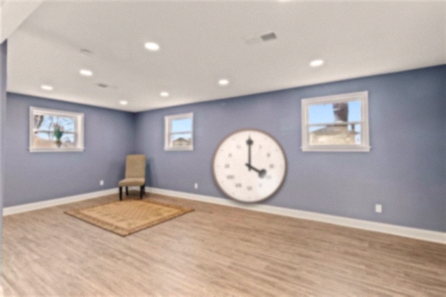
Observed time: 4:00
